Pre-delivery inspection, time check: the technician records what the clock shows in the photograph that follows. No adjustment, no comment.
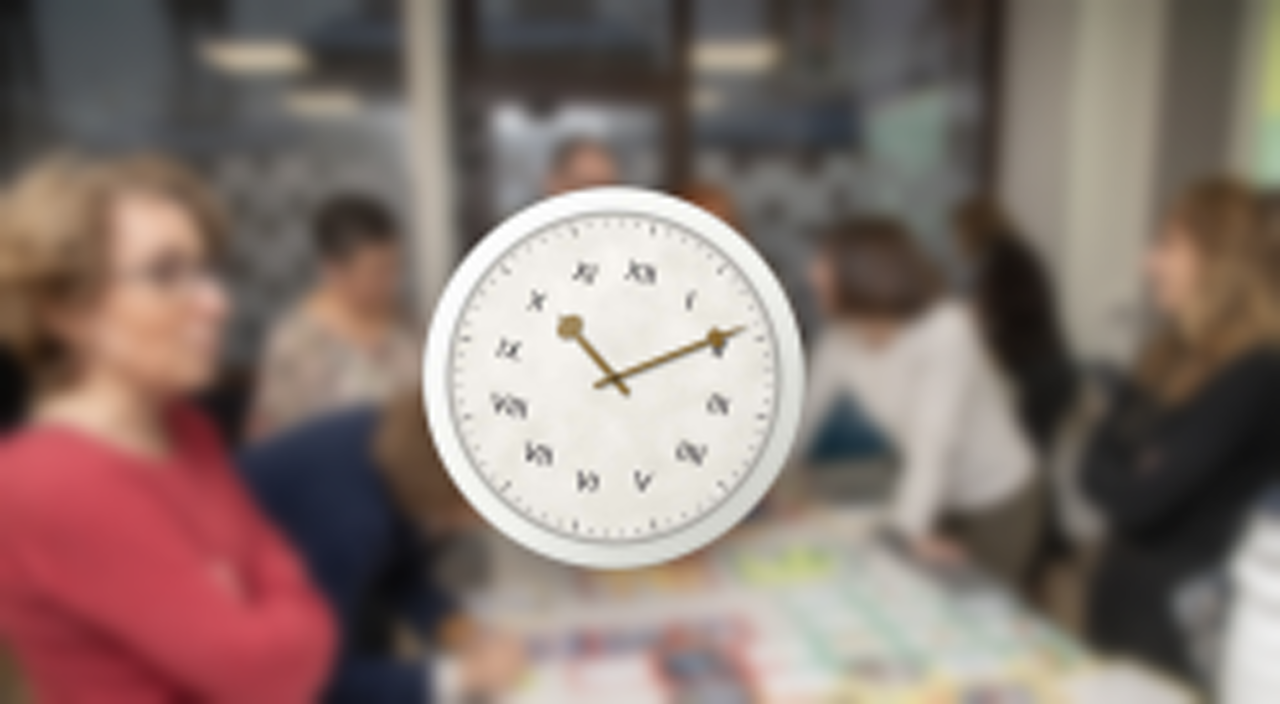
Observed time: 10:09
